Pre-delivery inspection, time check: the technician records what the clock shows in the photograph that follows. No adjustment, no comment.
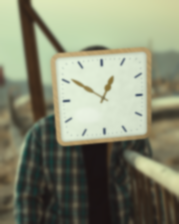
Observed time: 12:51
